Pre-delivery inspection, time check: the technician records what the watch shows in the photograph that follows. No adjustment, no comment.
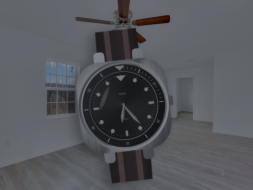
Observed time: 6:24
